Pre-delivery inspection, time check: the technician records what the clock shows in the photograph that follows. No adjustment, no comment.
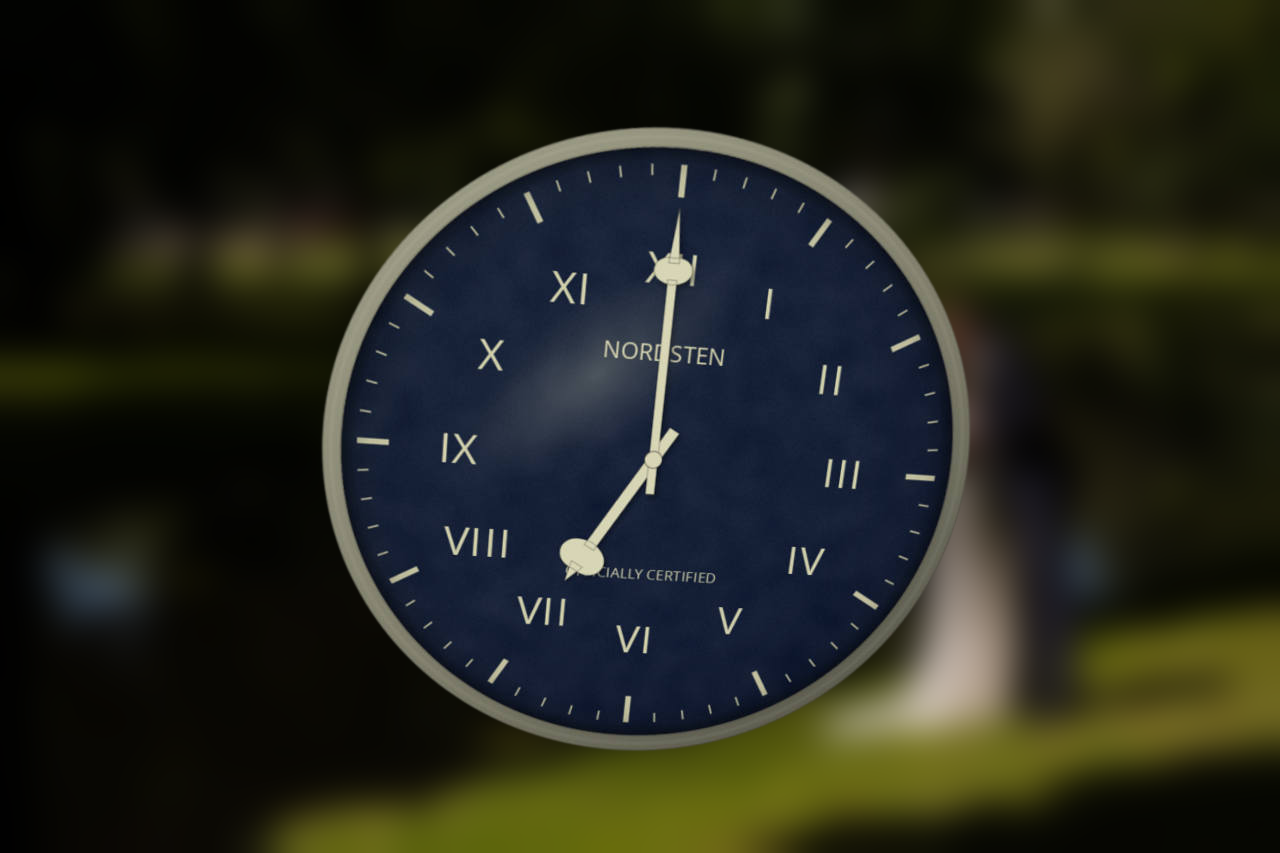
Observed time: 7:00
